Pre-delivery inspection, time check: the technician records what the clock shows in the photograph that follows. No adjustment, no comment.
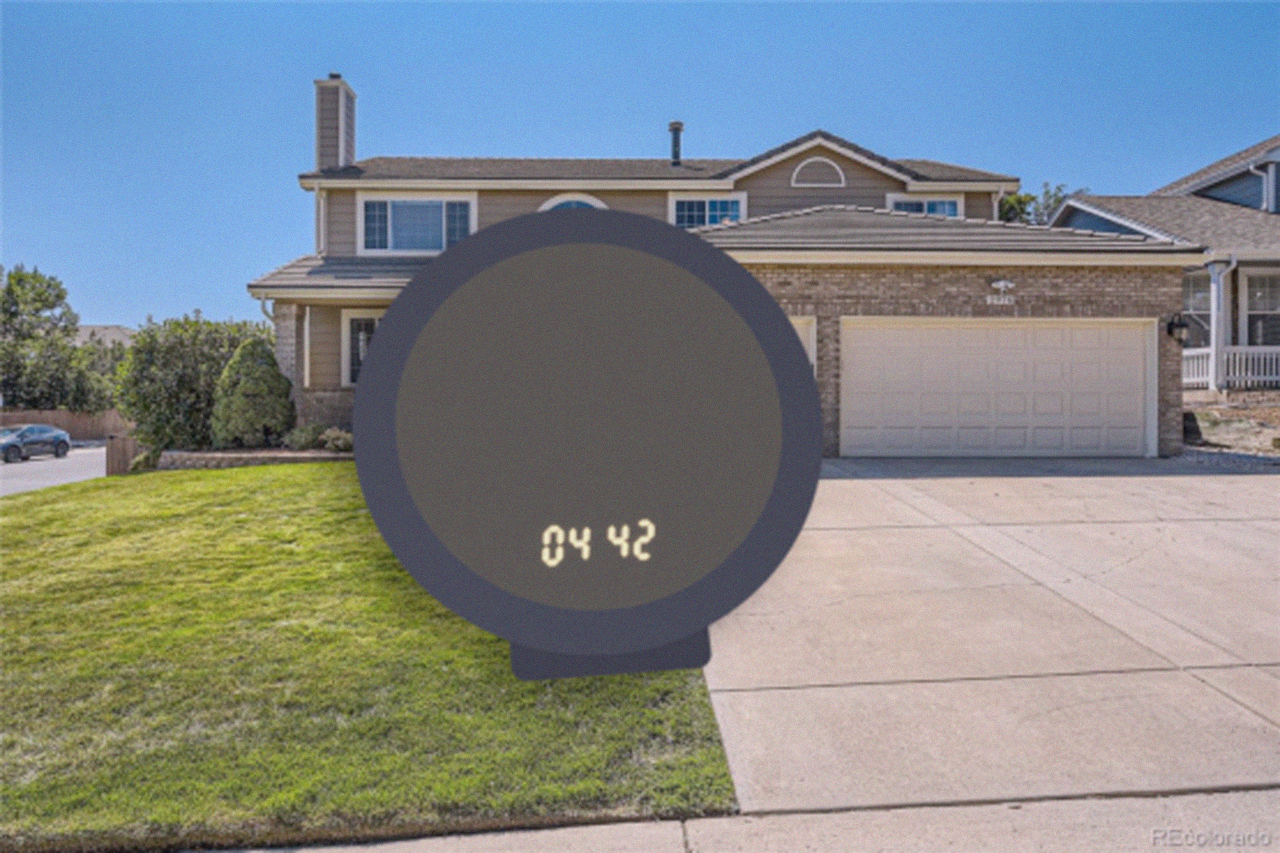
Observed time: 4:42
